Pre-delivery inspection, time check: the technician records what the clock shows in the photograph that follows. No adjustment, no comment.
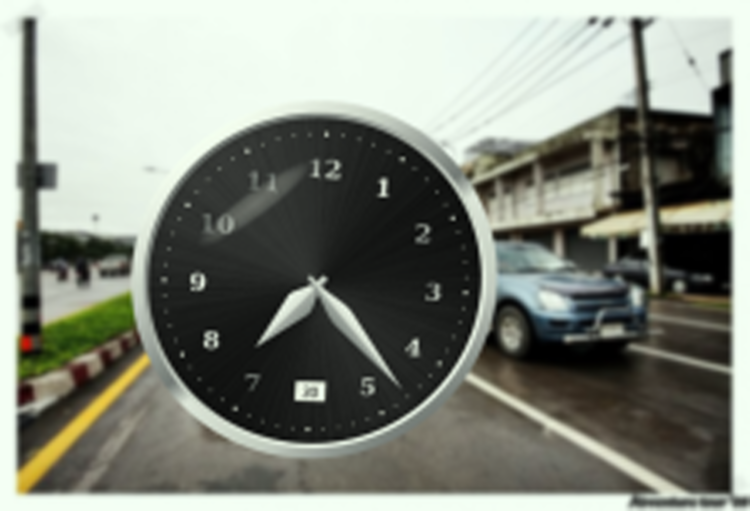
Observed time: 7:23
